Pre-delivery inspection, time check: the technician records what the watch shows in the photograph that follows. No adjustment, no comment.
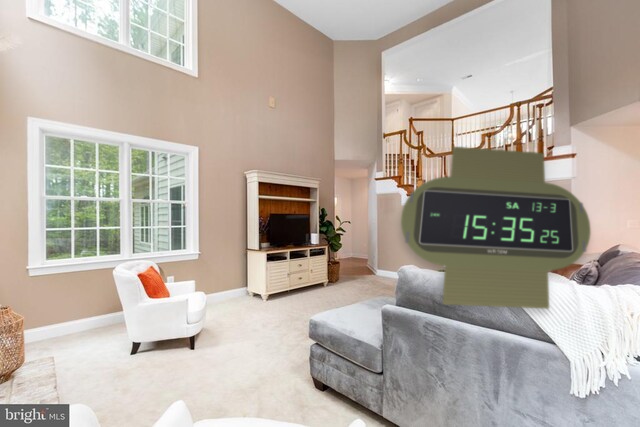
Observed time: 15:35:25
